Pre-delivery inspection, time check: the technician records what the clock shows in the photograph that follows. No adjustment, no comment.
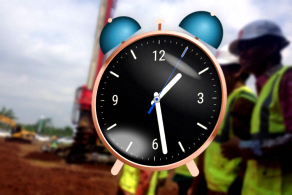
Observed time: 1:28:05
